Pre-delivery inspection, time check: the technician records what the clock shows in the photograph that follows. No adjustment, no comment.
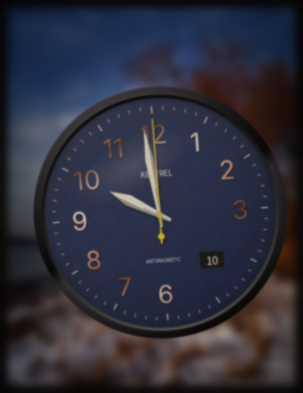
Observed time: 9:59:00
